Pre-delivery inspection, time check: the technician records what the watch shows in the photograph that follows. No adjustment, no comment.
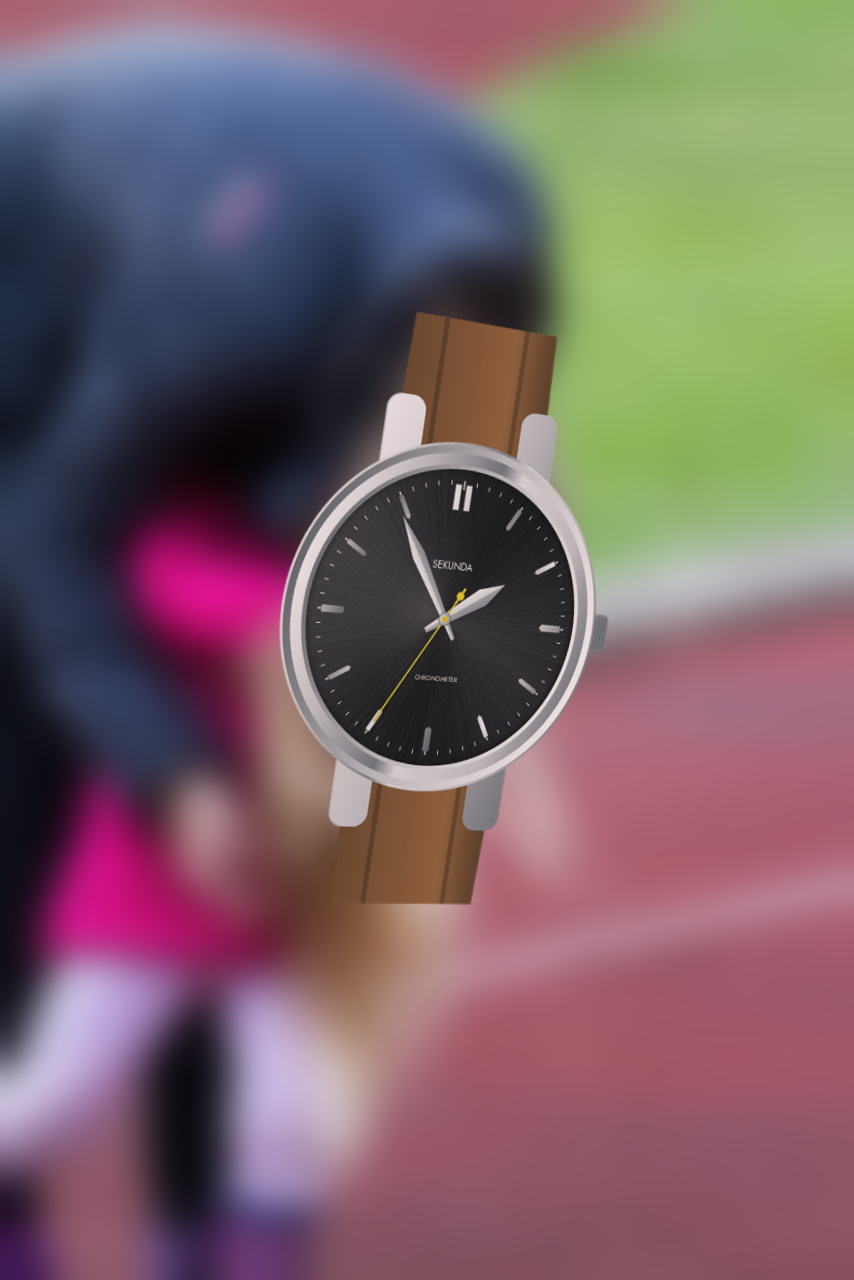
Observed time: 1:54:35
